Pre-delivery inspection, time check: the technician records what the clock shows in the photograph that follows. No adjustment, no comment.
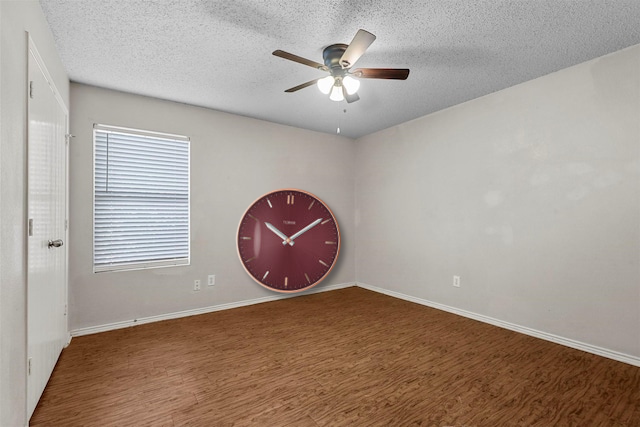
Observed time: 10:09
